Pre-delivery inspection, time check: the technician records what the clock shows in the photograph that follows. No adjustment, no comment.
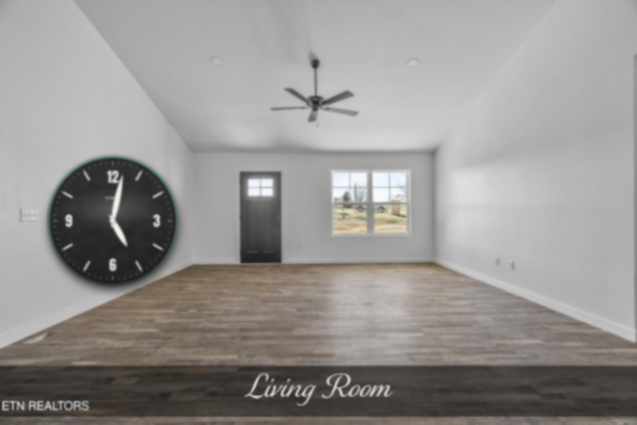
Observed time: 5:02
